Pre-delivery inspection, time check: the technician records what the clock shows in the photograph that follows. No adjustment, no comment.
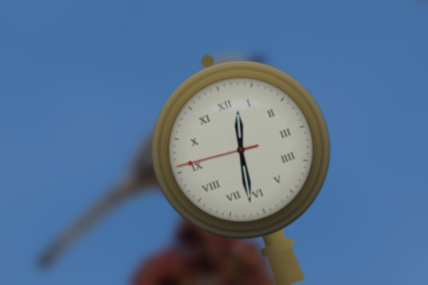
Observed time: 12:31:46
